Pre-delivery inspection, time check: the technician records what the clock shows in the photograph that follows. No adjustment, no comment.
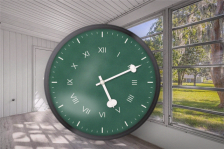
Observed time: 5:11
